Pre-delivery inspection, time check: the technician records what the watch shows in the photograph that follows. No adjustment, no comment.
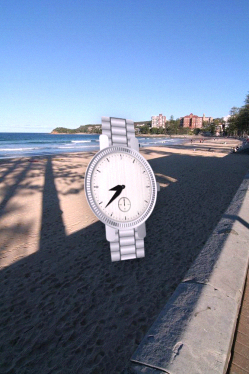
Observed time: 8:38
